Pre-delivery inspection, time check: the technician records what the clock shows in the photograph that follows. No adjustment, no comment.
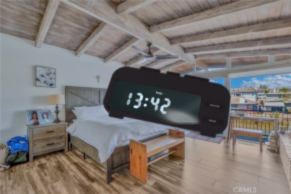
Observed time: 13:42
